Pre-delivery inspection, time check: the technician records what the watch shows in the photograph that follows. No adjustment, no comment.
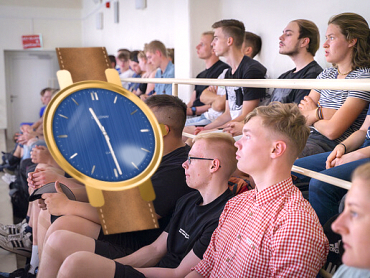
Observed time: 11:29
